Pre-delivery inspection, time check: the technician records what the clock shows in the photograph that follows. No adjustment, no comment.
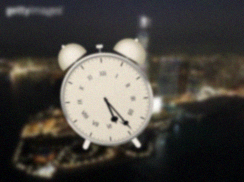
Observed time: 5:24
